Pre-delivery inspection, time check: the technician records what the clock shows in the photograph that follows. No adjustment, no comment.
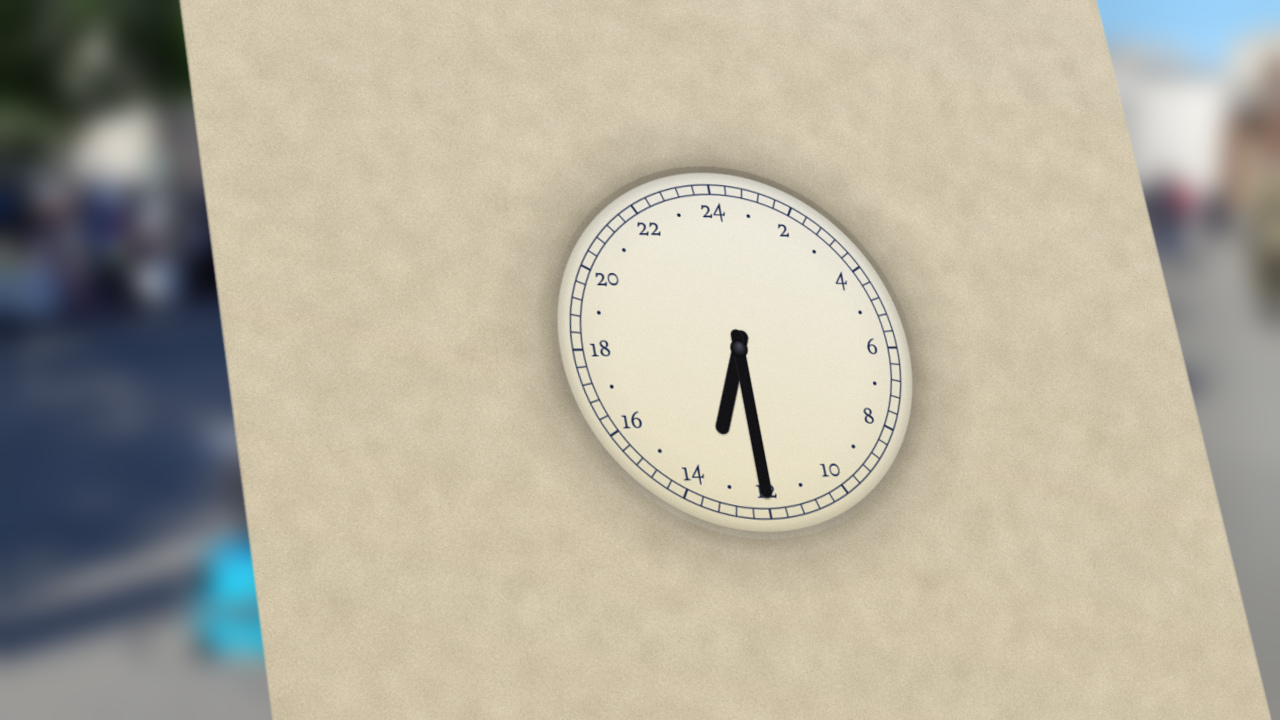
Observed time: 13:30
